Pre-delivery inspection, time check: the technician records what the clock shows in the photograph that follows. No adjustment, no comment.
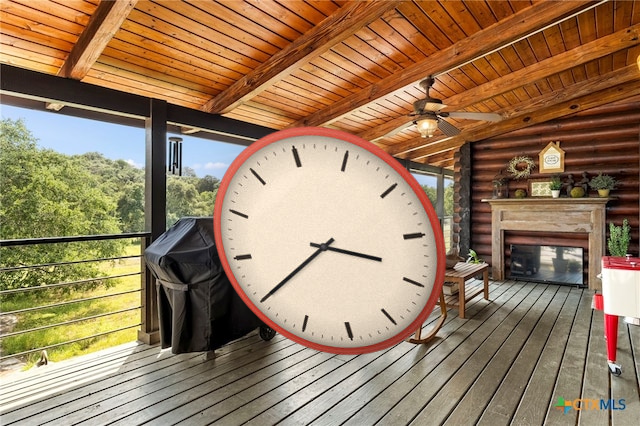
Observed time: 3:40
